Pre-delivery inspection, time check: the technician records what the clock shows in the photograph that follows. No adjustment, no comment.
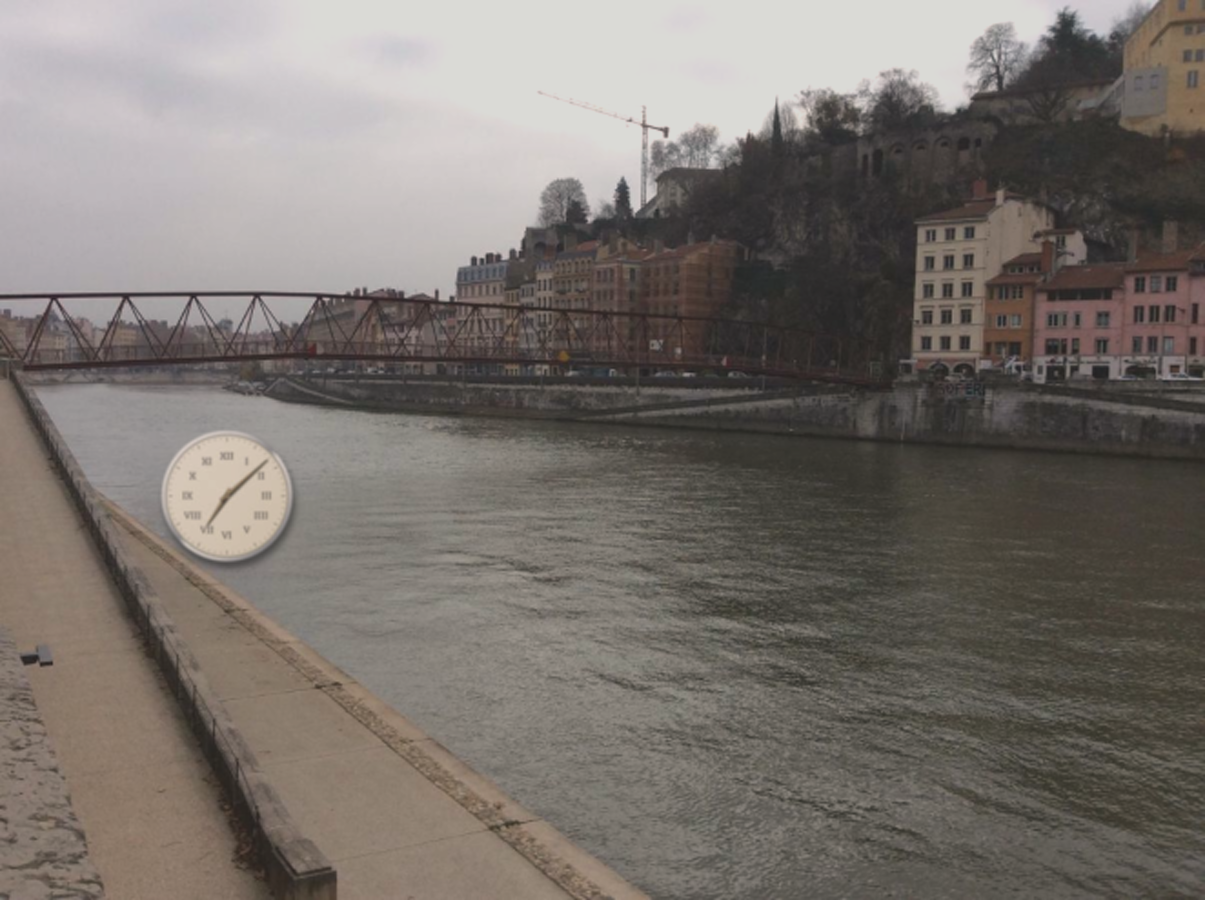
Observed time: 7:08
